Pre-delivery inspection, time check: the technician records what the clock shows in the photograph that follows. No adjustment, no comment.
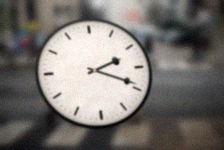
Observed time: 2:19
